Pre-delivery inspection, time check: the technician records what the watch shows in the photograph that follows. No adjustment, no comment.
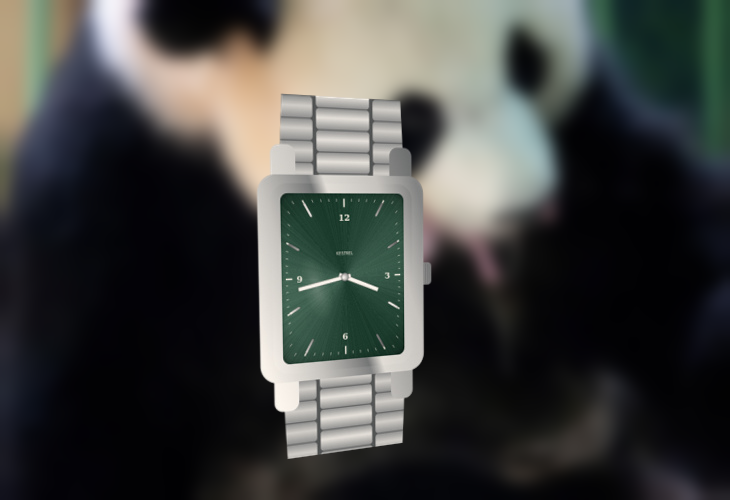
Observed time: 3:43
